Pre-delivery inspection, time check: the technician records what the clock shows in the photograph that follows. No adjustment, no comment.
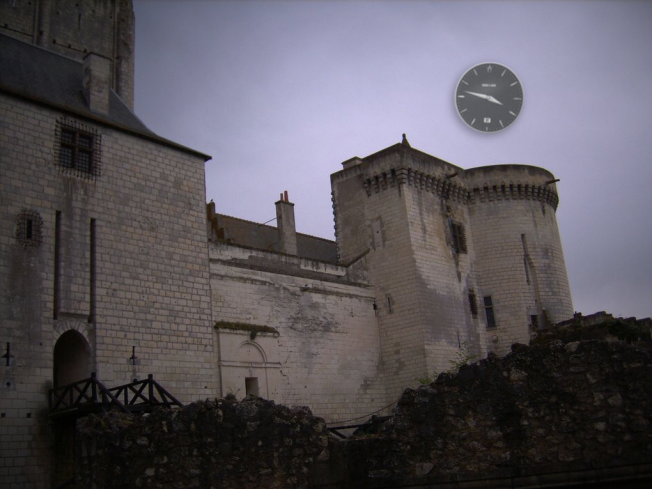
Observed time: 3:47
